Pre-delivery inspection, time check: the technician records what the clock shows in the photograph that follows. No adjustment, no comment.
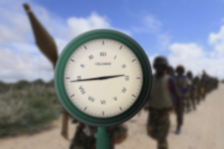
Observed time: 2:44
